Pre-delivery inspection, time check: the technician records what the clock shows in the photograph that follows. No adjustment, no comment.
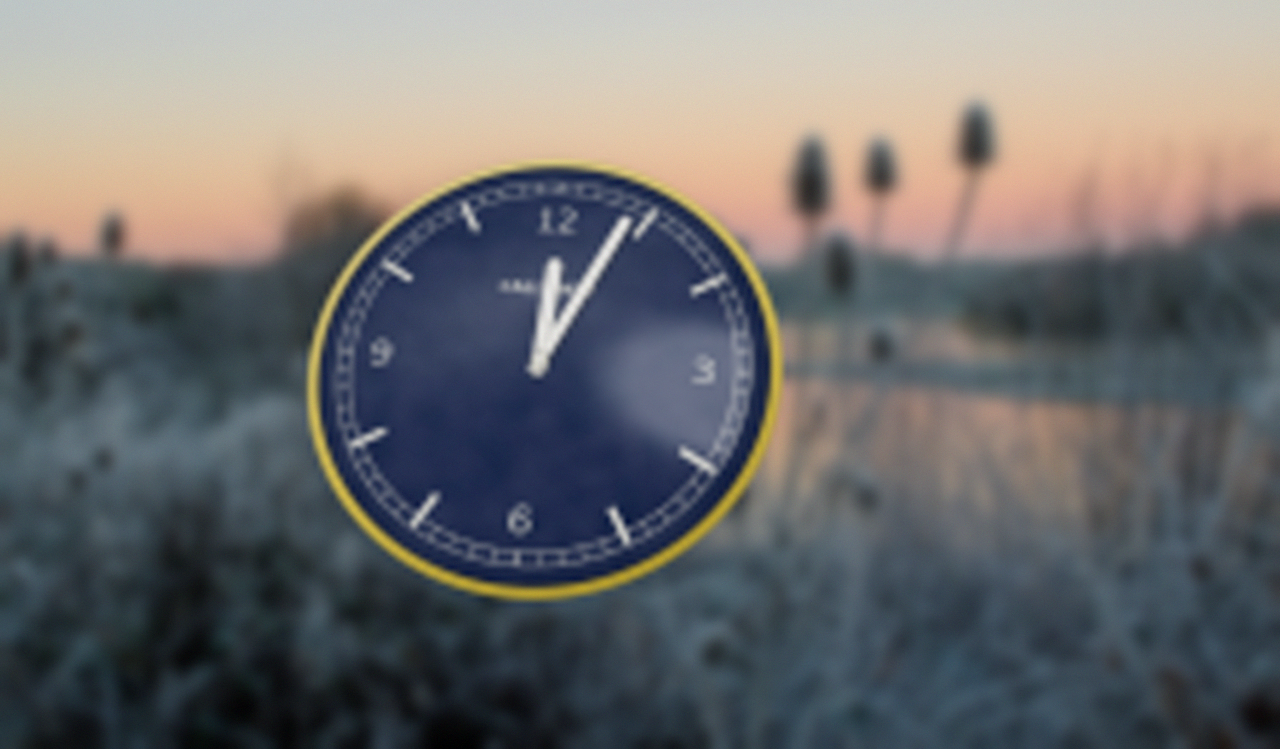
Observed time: 12:04
